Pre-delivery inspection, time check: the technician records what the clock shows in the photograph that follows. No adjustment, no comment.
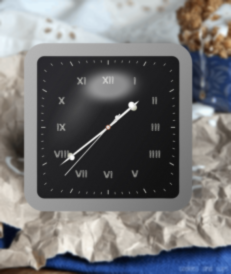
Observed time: 1:38:37
